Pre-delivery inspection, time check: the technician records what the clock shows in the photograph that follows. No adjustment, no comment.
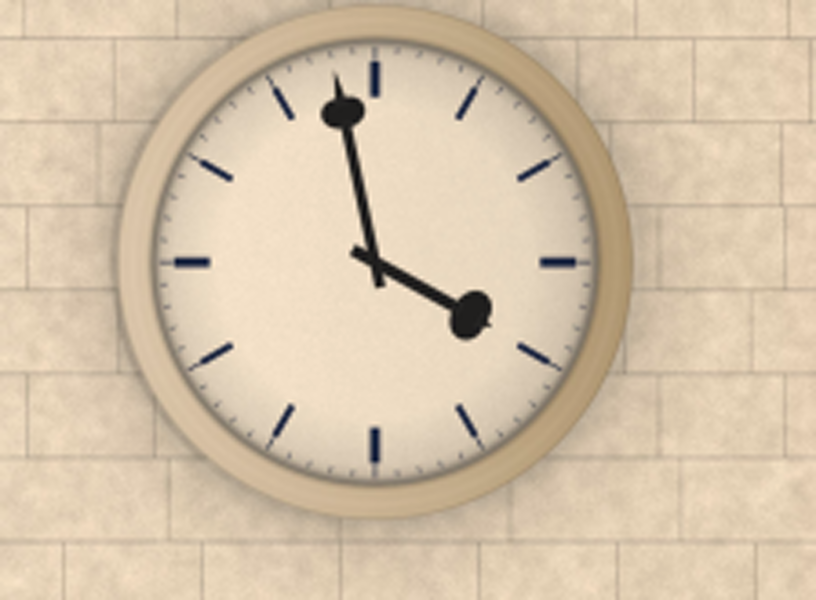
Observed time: 3:58
